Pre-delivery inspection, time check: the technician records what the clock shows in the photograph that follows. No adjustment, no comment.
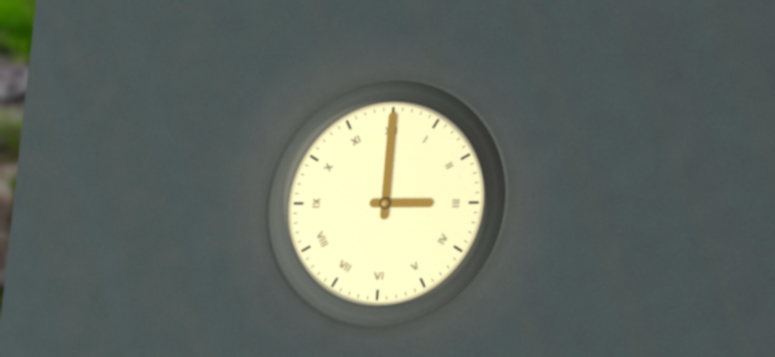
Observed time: 3:00
